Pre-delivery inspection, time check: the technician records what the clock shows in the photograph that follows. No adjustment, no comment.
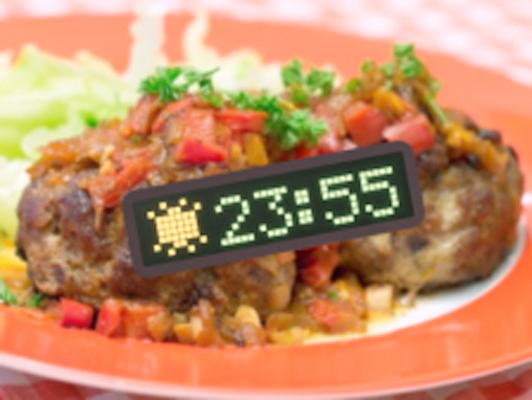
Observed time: 23:55
